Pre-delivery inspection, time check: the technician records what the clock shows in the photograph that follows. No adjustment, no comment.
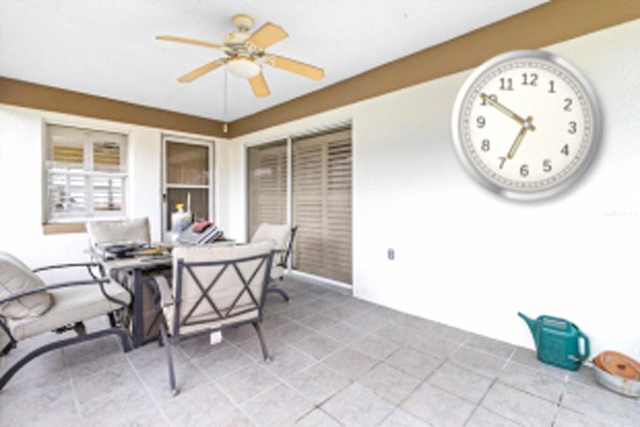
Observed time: 6:50
